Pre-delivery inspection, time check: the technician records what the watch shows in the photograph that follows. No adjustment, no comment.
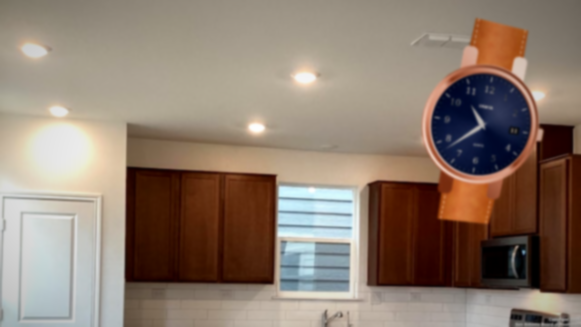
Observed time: 10:38
